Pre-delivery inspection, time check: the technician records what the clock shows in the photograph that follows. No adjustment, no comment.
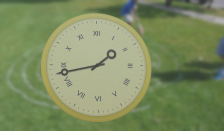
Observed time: 1:43
